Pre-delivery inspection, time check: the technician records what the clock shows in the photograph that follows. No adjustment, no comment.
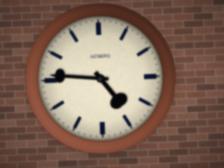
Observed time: 4:46
